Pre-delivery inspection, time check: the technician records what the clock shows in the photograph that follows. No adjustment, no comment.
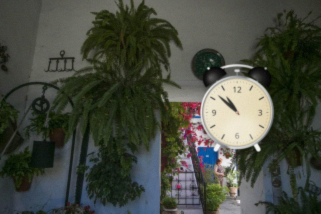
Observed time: 10:52
